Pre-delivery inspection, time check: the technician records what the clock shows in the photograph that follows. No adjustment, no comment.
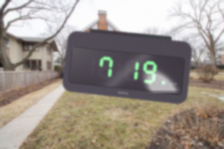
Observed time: 7:19
